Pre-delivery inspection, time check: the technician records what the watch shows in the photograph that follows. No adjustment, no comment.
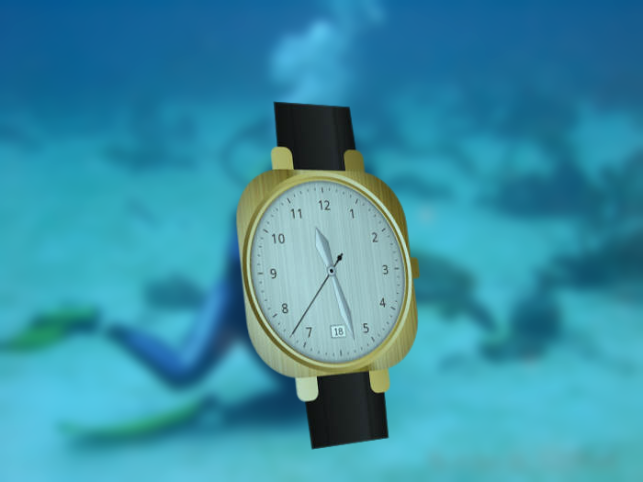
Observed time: 11:27:37
